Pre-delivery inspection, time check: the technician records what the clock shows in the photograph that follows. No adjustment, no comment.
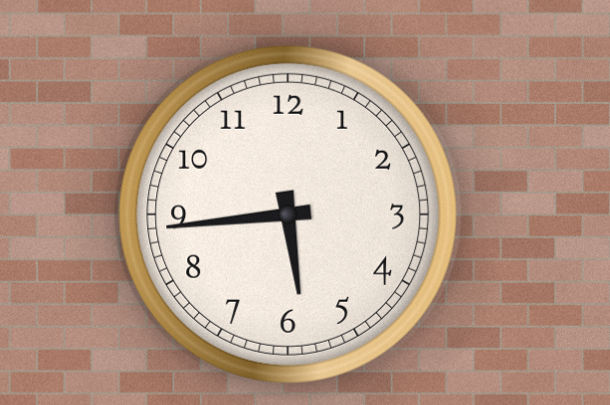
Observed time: 5:44
